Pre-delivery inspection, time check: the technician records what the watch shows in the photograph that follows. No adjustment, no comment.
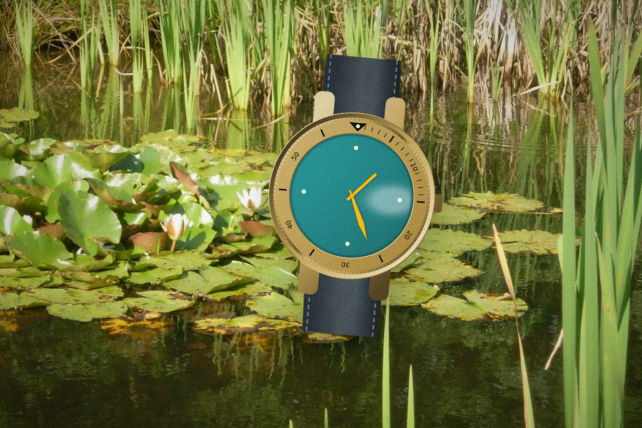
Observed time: 1:26
